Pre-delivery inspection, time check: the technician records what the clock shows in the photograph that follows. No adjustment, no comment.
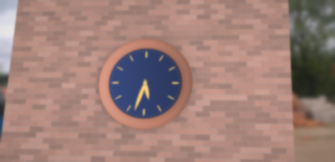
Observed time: 5:33
